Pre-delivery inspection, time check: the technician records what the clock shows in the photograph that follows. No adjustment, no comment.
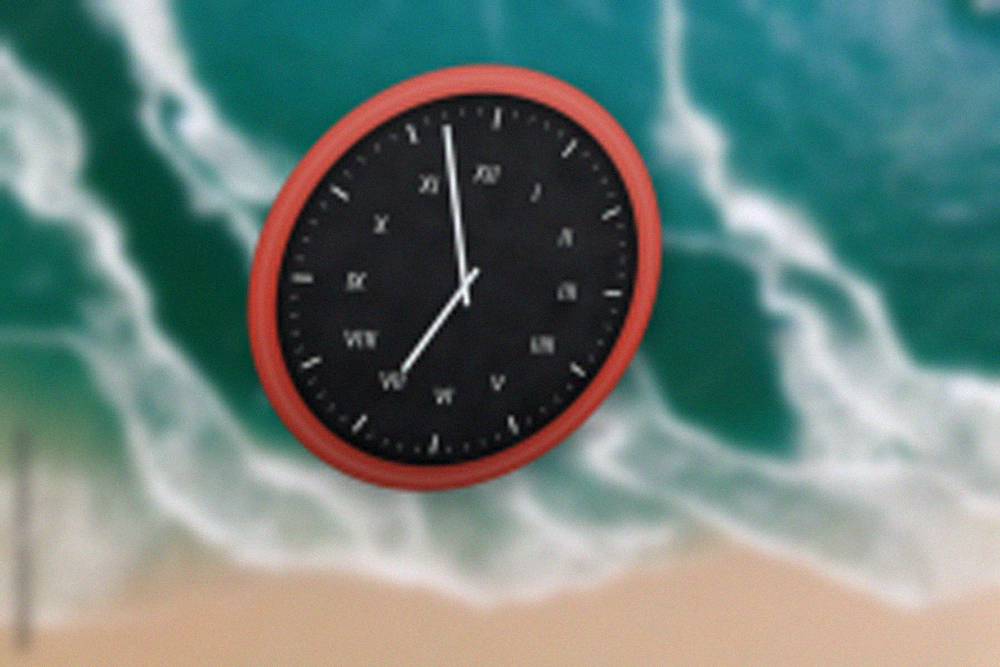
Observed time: 6:57
